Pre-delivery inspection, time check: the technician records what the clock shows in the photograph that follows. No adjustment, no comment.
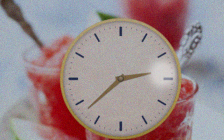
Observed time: 2:38
